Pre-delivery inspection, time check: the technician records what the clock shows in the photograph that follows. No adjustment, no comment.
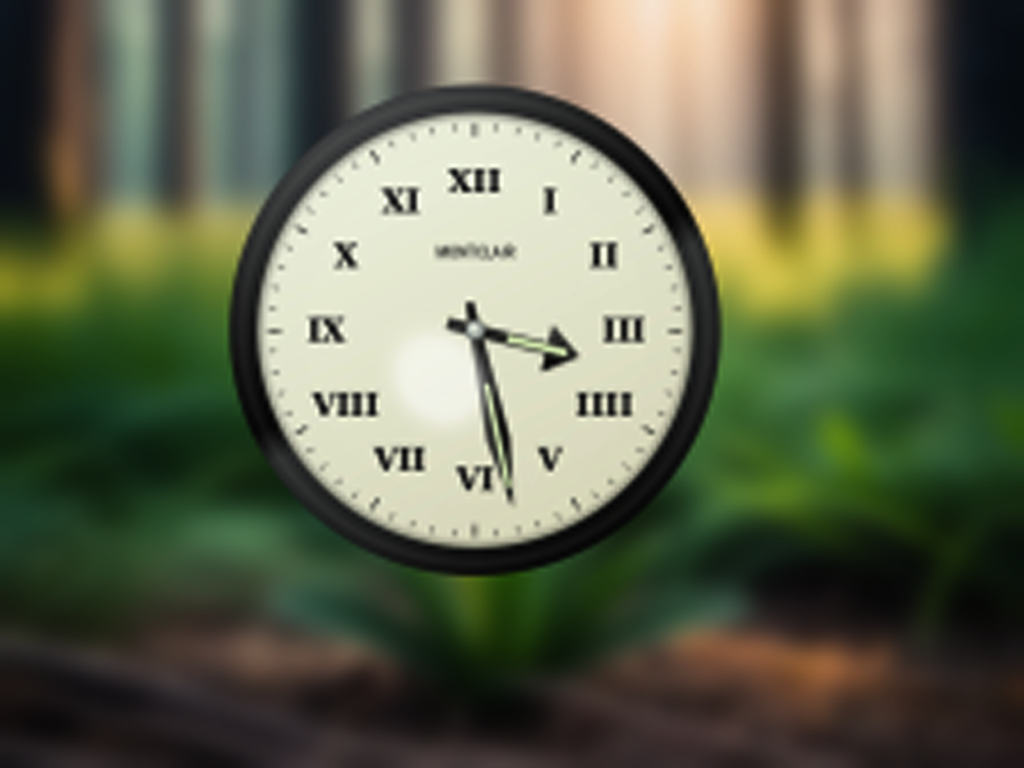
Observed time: 3:28
